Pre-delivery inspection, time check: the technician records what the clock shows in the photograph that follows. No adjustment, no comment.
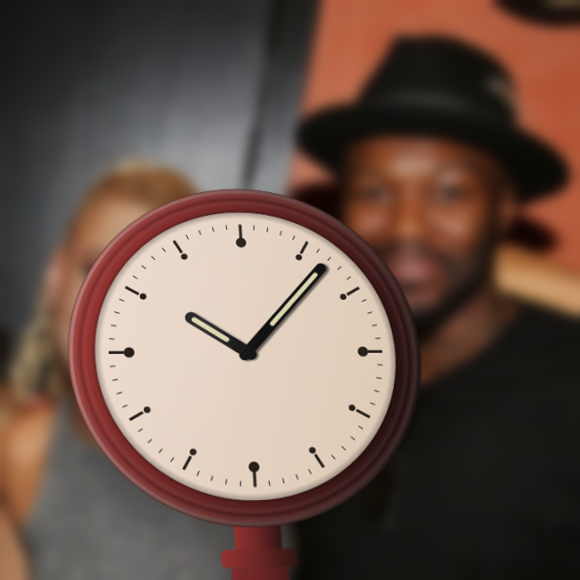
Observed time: 10:07
